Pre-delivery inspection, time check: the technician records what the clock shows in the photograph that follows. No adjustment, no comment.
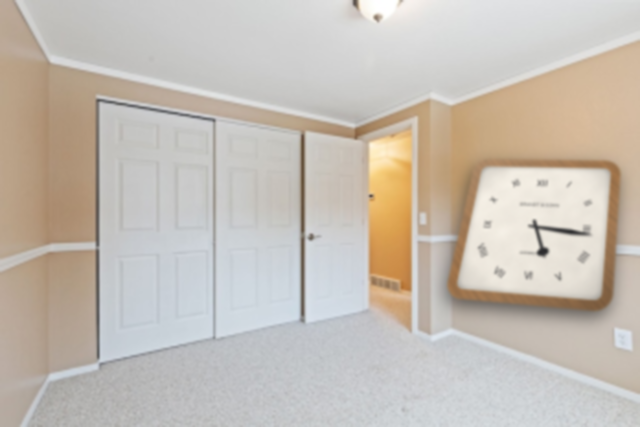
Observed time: 5:16
